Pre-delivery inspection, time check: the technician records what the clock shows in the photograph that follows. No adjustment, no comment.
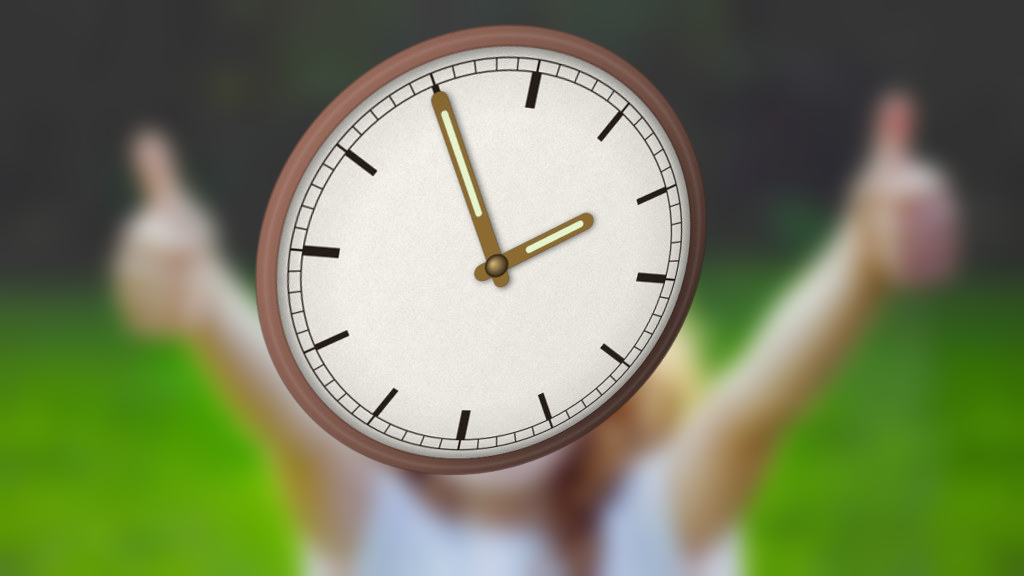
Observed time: 1:55
